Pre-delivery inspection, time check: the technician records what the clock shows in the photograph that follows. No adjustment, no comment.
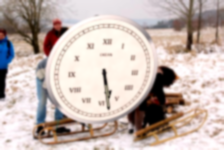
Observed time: 5:28
